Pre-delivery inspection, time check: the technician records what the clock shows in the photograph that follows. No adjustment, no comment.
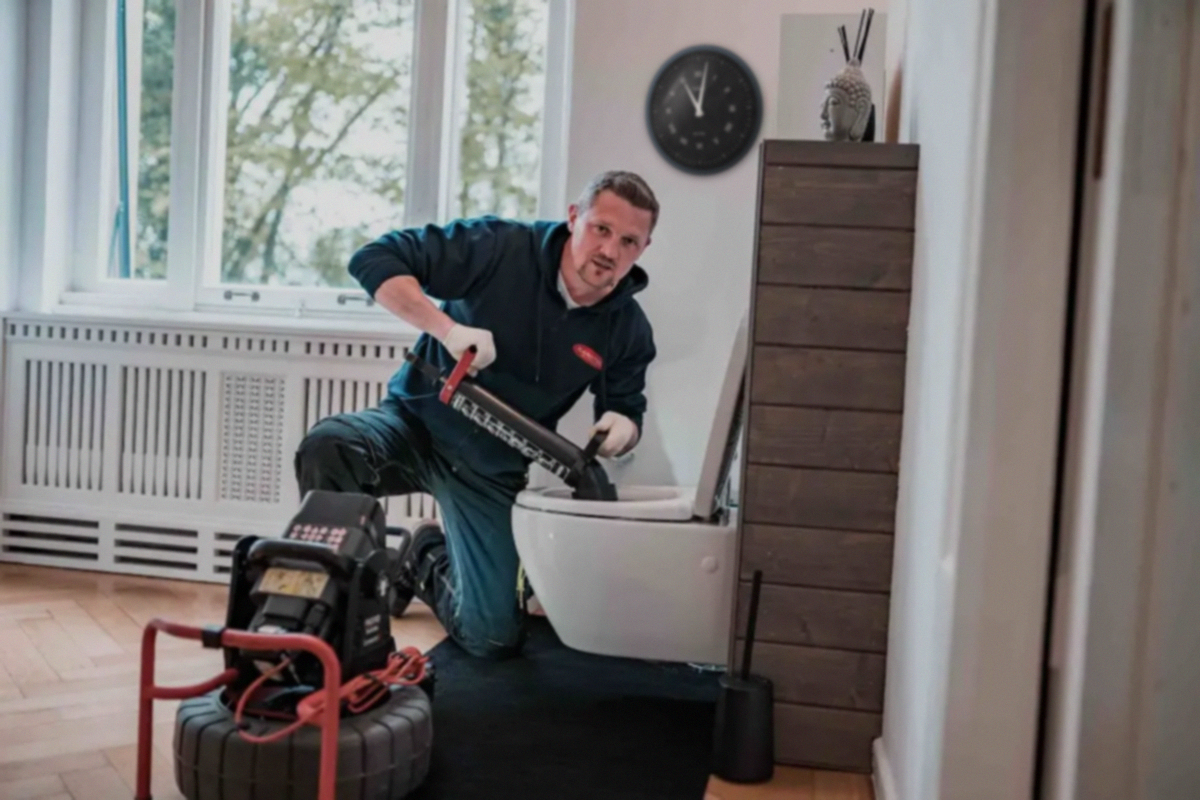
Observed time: 11:02
